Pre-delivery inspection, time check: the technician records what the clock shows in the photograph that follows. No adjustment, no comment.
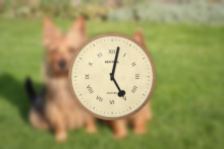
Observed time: 5:02
